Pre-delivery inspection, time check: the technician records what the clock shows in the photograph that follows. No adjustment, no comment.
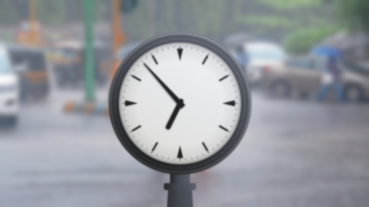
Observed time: 6:53
